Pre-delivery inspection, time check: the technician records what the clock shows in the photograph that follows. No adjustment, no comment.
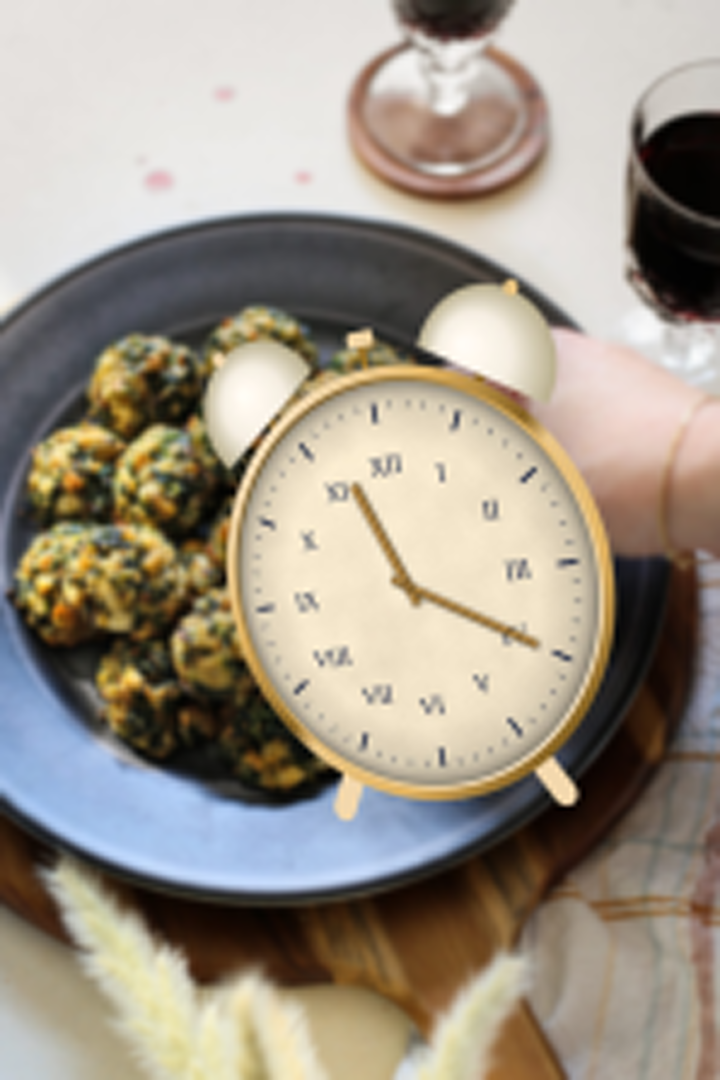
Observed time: 11:20
